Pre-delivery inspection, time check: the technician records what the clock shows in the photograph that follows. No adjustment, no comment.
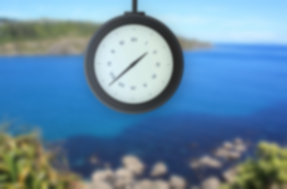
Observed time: 1:38
